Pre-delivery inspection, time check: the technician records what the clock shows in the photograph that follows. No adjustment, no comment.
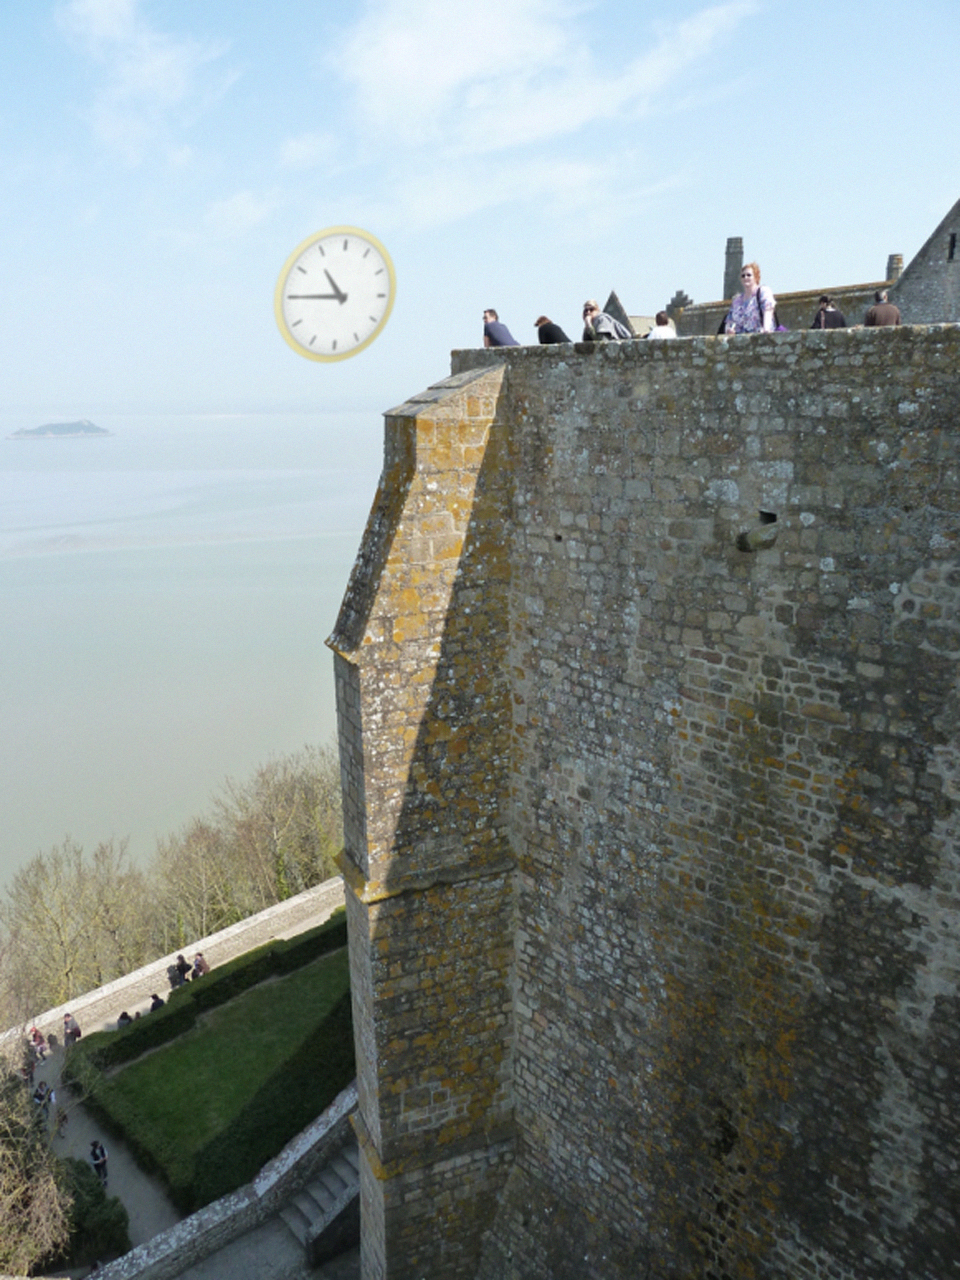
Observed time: 10:45
